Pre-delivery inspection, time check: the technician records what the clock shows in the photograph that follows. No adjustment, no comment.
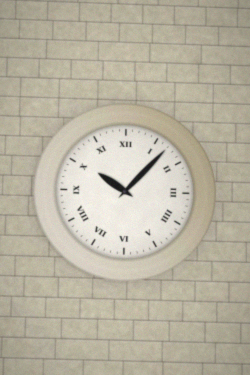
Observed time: 10:07
